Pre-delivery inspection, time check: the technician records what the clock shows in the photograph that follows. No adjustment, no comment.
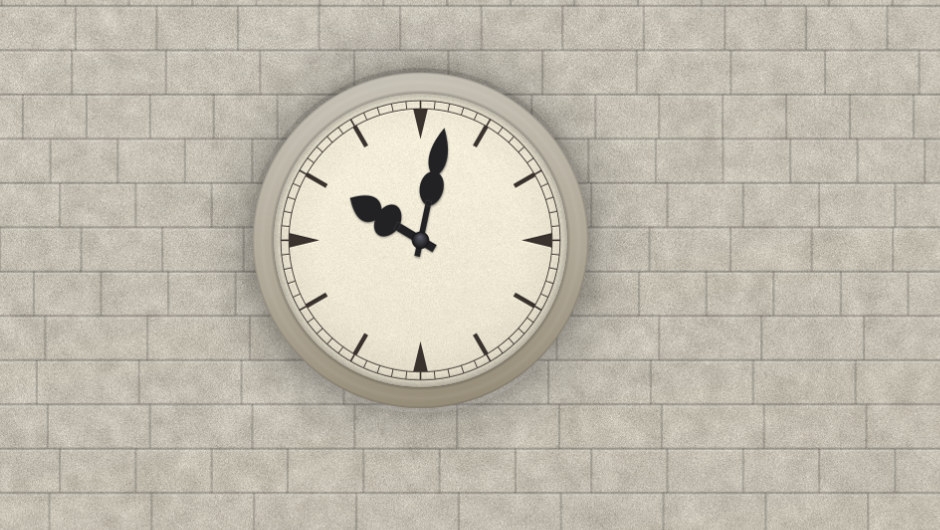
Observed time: 10:02
